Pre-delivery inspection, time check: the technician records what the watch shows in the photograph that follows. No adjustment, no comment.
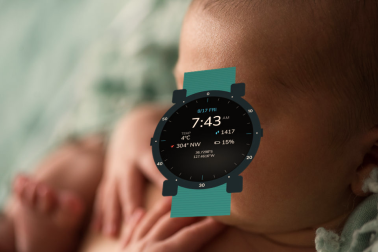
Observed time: 7:43
